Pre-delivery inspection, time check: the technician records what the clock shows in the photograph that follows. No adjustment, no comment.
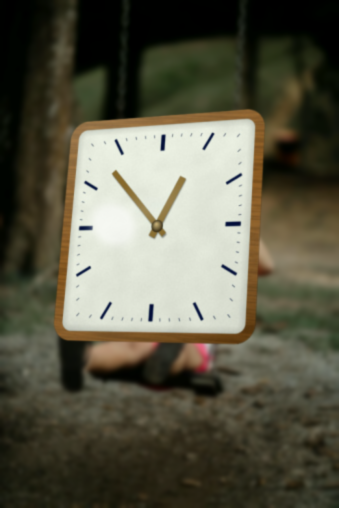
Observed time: 12:53
